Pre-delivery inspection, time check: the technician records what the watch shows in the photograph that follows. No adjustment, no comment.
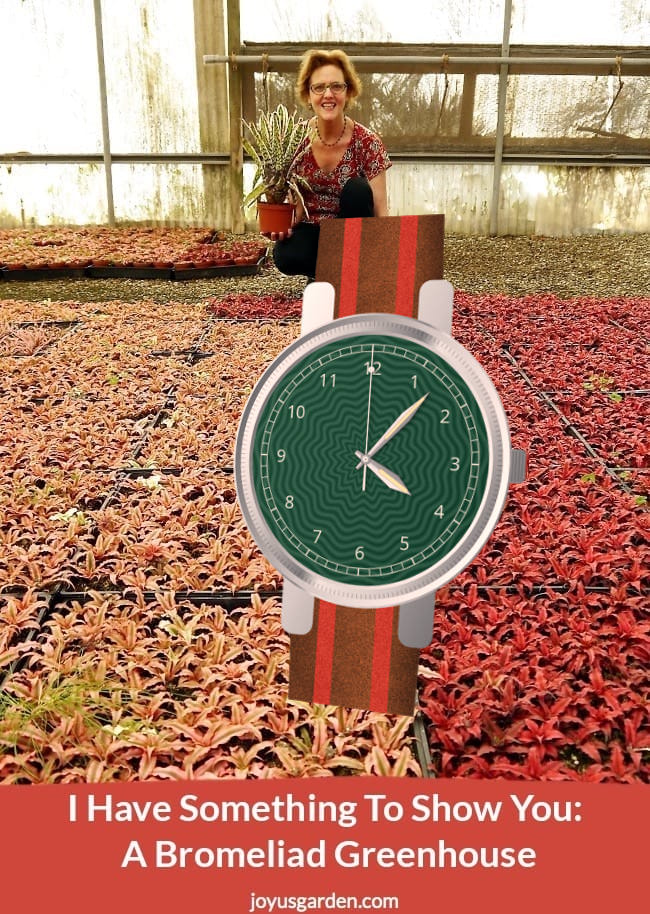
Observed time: 4:07:00
